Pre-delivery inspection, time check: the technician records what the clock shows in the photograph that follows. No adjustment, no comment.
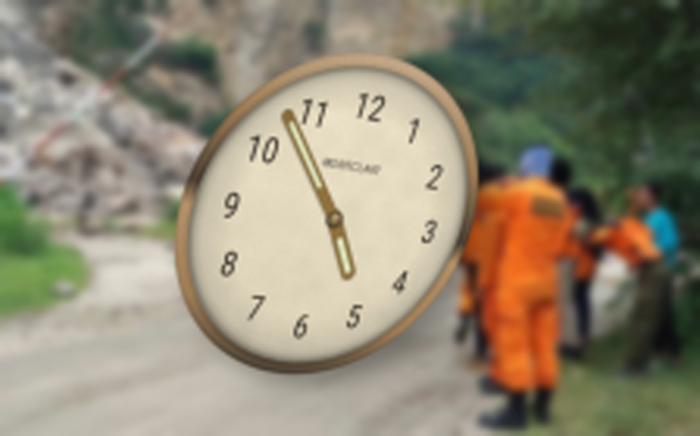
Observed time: 4:53
